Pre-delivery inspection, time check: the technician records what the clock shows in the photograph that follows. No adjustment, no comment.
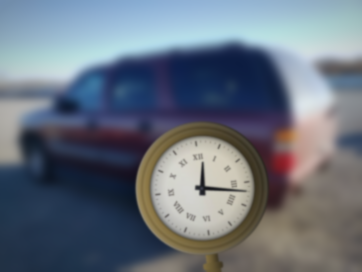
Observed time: 12:17
